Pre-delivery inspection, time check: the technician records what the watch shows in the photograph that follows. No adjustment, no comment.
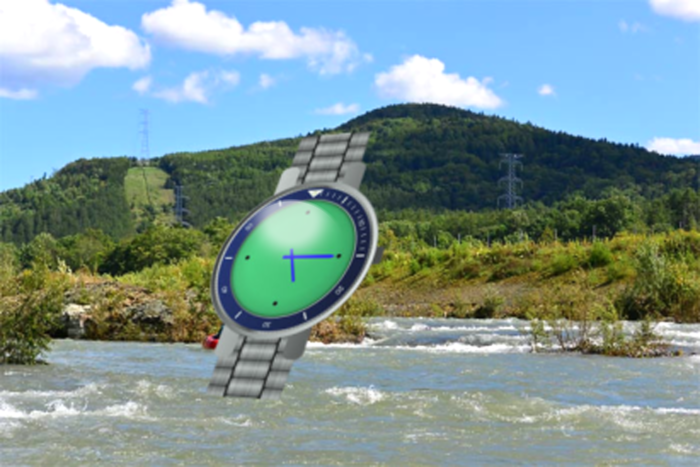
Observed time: 5:15
